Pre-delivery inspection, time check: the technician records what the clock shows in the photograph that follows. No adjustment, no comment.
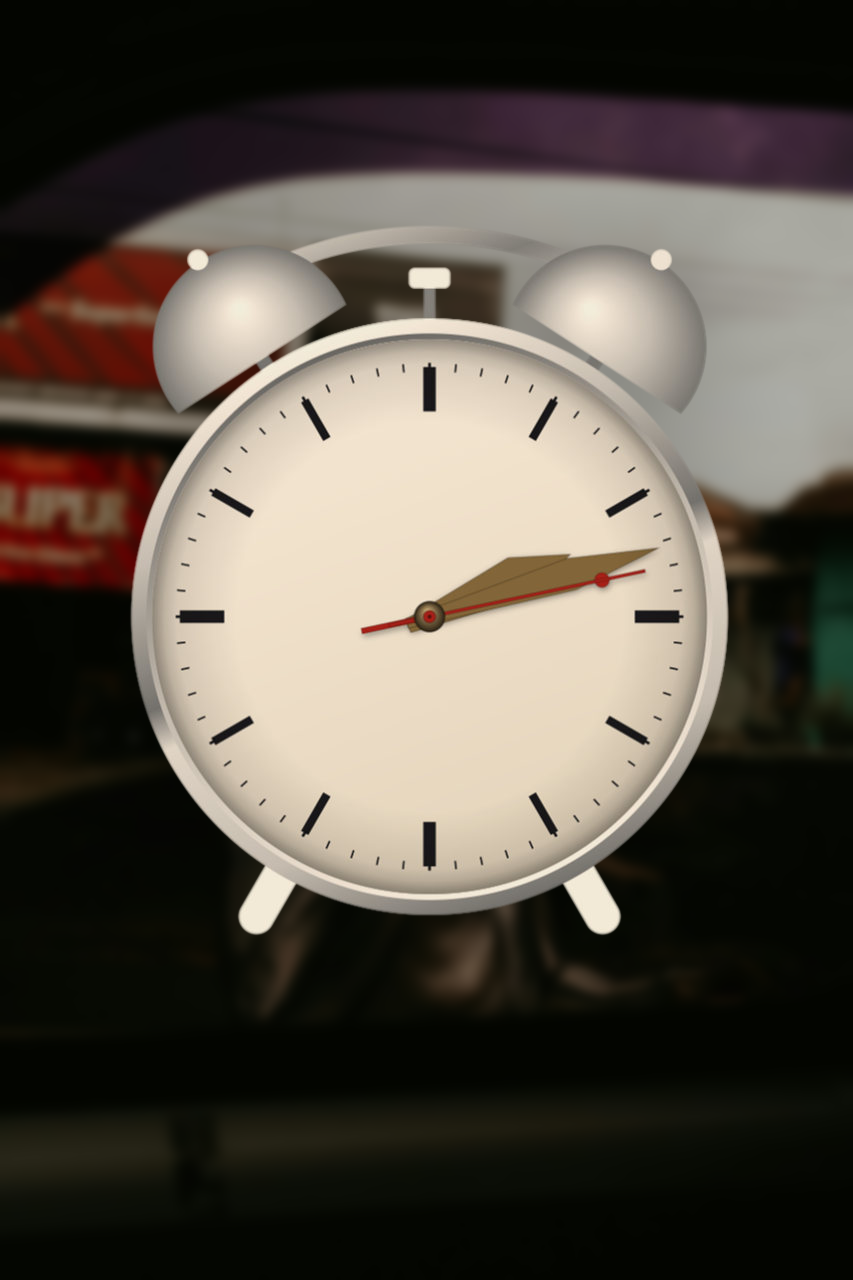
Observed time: 2:12:13
